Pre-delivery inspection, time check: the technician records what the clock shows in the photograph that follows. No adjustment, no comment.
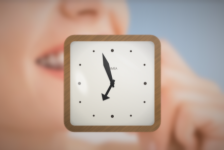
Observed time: 6:57
